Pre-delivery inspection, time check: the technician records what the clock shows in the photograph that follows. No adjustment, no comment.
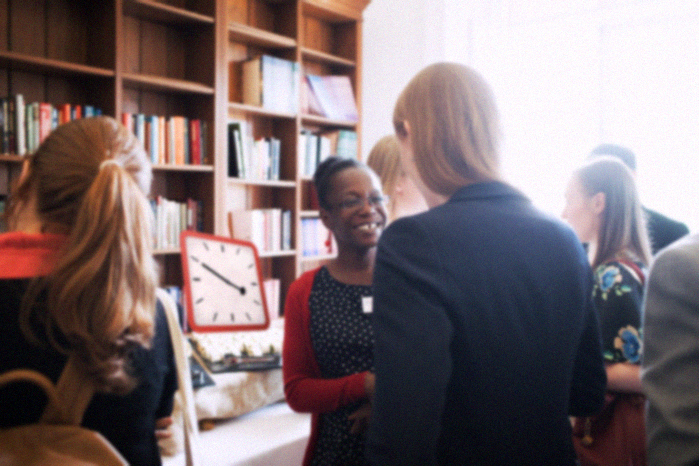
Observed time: 3:50
